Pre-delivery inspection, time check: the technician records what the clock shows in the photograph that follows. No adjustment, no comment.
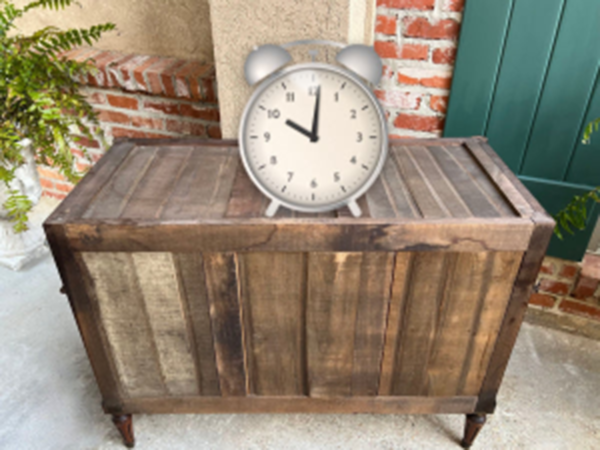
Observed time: 10:01
